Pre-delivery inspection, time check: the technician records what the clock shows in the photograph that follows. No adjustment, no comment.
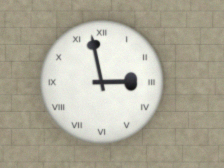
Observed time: 2:58
